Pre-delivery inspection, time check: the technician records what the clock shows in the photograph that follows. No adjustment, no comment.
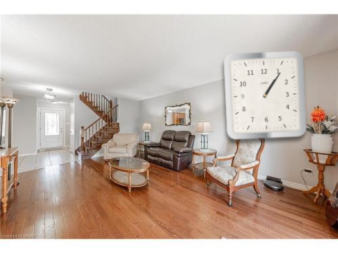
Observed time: 1:06
